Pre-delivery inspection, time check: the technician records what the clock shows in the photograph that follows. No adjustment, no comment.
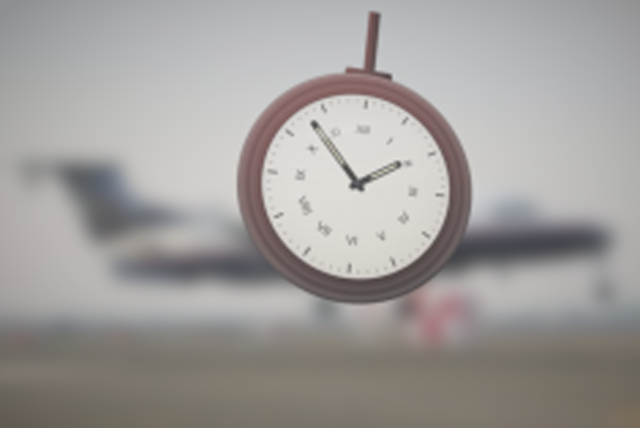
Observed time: 1:53
